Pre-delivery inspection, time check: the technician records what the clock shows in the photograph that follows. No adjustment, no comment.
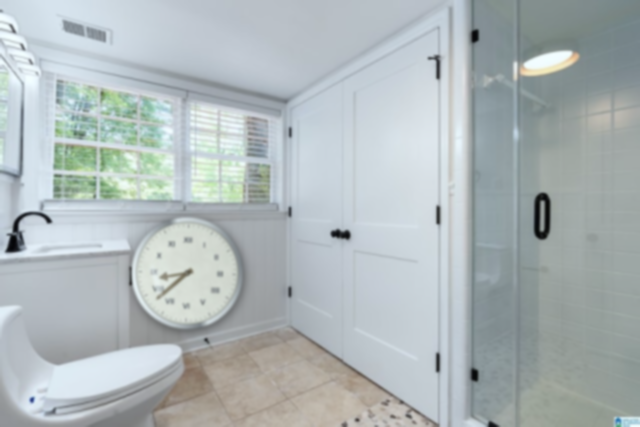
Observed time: 8:38
